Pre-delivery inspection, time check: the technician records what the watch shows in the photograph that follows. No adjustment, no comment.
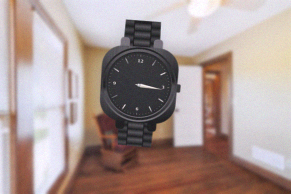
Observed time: 3:16
